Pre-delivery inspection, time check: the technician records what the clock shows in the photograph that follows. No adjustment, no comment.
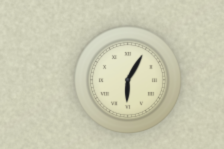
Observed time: 6:05
